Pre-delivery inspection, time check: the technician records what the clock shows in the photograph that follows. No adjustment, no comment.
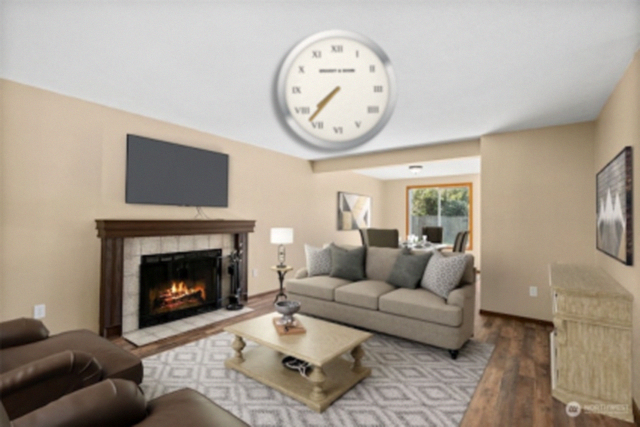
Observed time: 7:37
